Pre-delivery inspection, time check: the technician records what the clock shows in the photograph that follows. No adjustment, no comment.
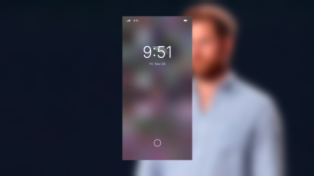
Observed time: 9:51
